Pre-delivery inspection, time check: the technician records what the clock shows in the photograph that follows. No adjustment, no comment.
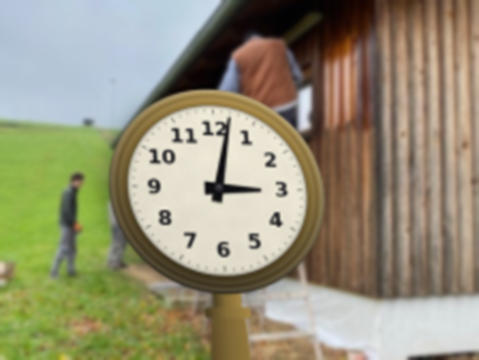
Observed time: 3:02
